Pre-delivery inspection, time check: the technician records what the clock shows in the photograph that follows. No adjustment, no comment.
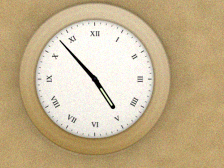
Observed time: 4:53
